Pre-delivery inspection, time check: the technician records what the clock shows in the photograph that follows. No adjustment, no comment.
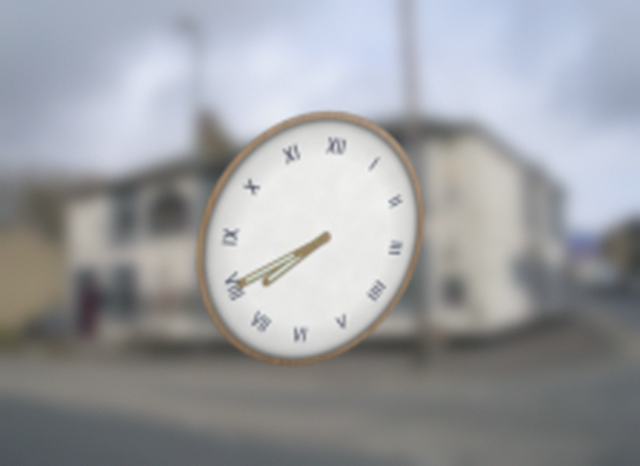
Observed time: 7:40
